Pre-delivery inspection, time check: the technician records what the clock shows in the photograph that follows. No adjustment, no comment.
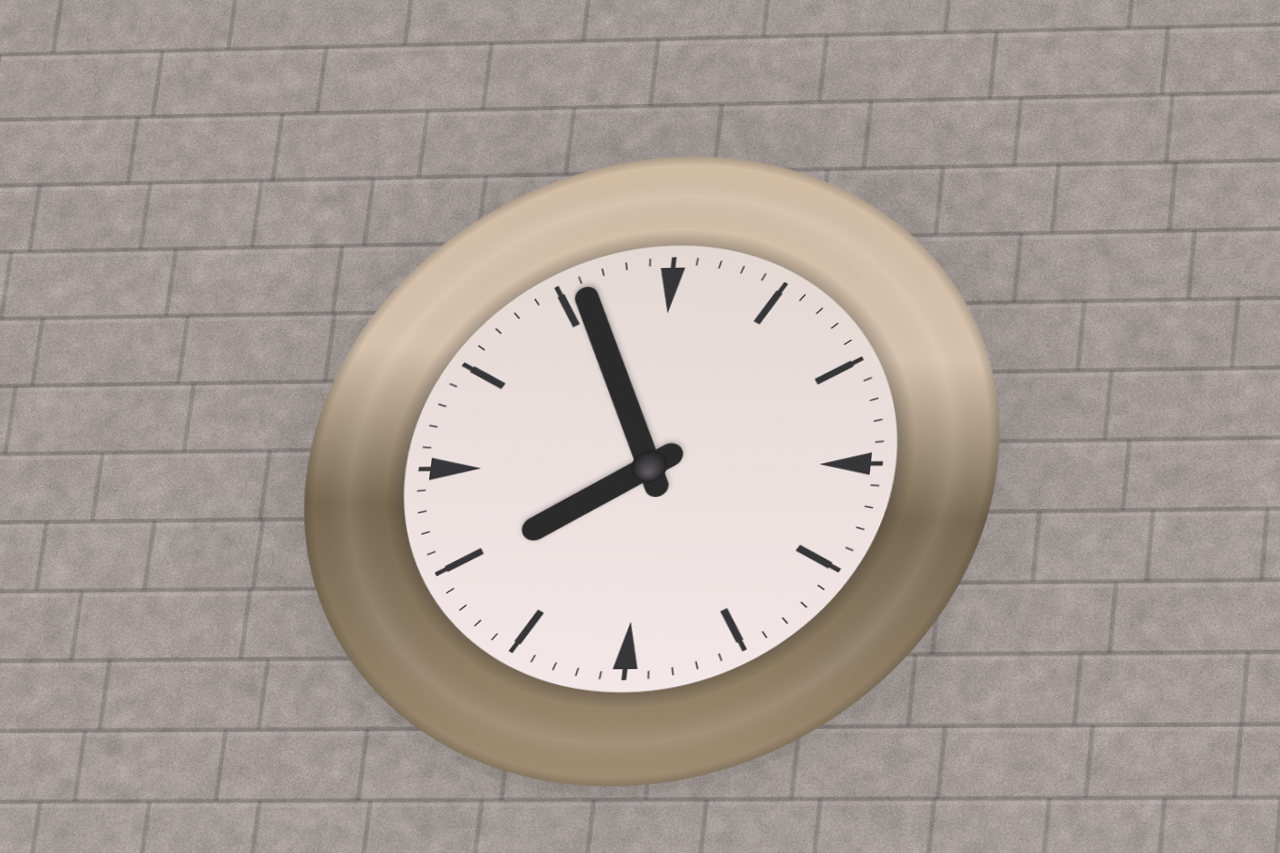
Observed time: 7:56
